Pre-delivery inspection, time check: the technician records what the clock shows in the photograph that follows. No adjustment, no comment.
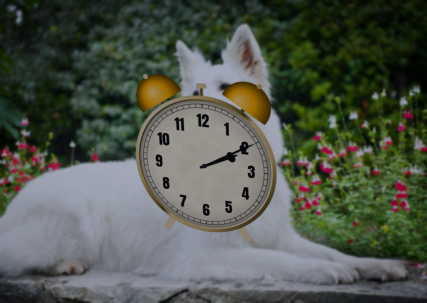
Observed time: 2:10
